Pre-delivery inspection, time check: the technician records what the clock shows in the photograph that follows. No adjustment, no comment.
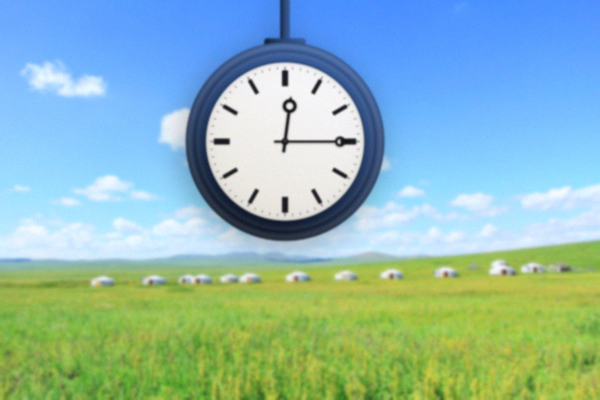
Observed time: 12:15
